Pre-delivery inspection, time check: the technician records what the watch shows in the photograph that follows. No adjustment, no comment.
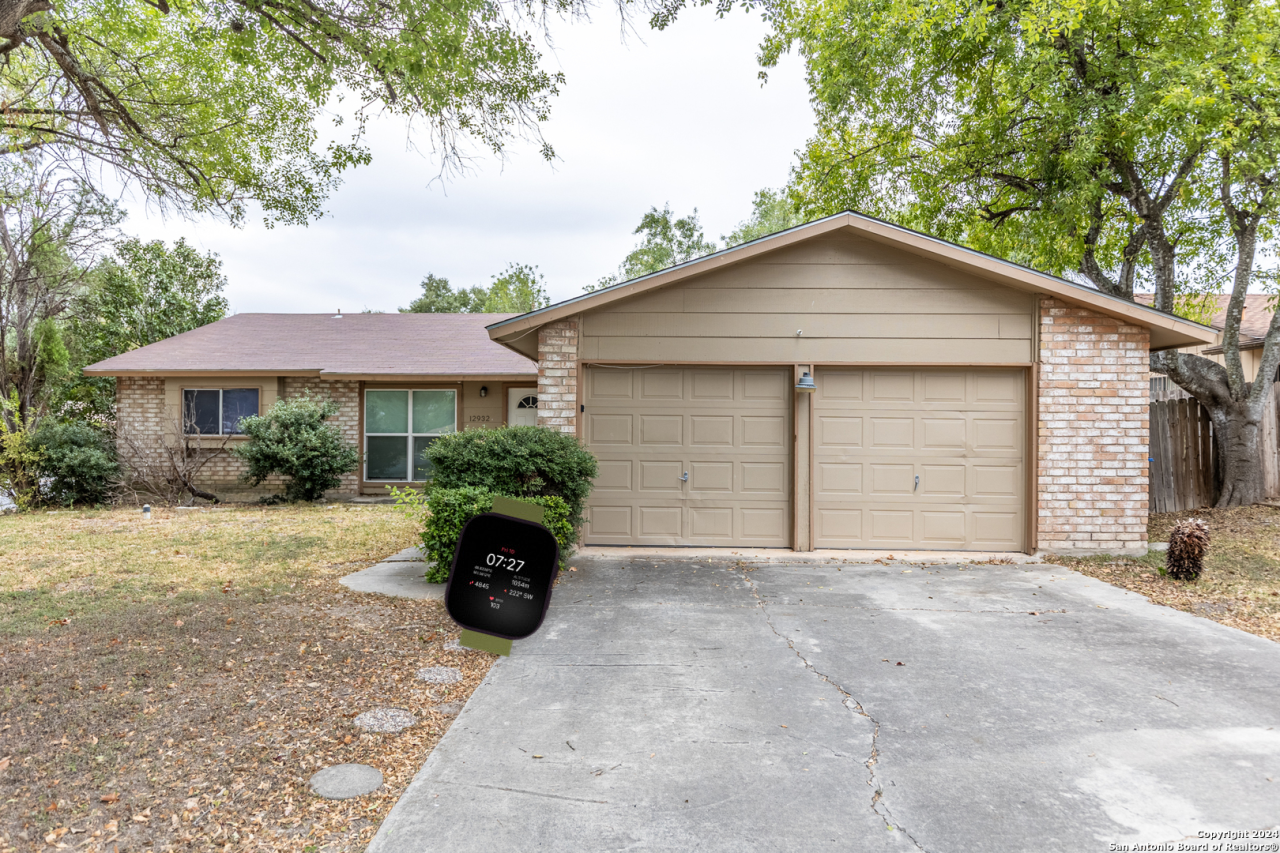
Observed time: 7:27
